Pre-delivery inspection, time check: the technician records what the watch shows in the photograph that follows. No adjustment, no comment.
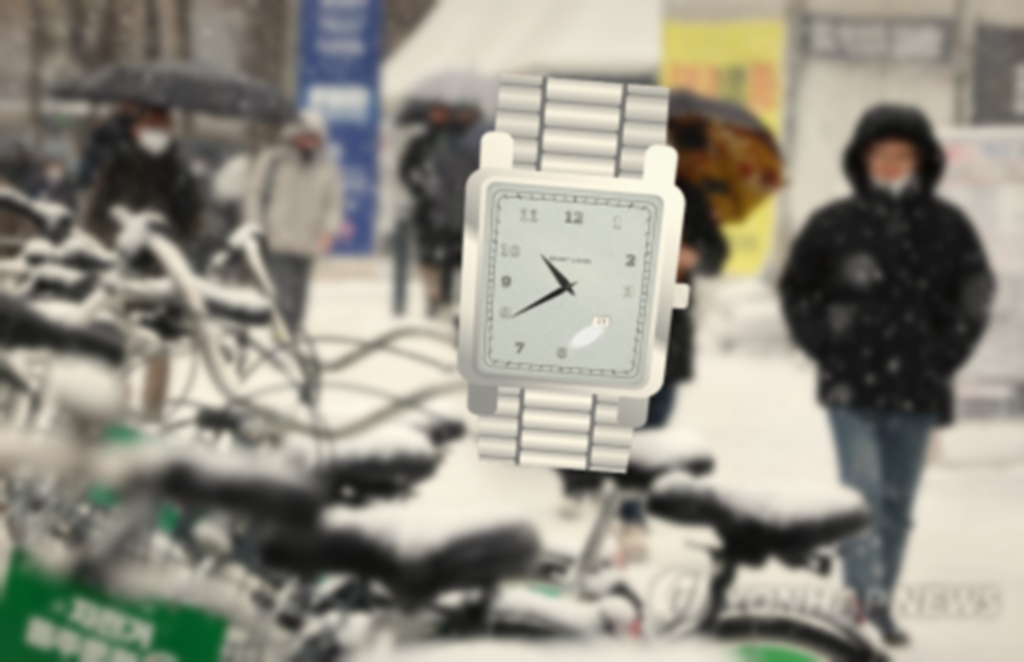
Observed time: 10:39
